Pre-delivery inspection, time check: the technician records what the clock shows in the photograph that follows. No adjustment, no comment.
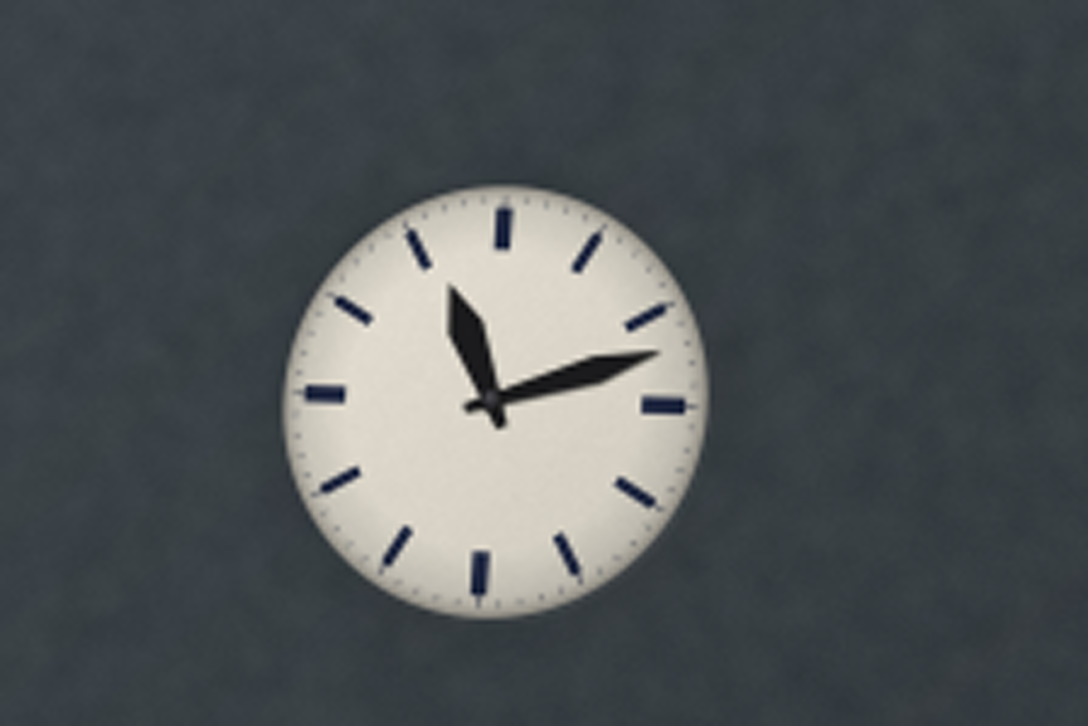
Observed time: 11:12
